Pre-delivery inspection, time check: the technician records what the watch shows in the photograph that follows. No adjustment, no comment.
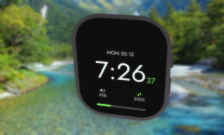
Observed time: 7:26
